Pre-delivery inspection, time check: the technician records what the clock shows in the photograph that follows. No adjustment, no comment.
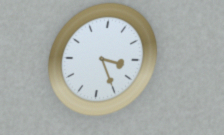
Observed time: 3:25
